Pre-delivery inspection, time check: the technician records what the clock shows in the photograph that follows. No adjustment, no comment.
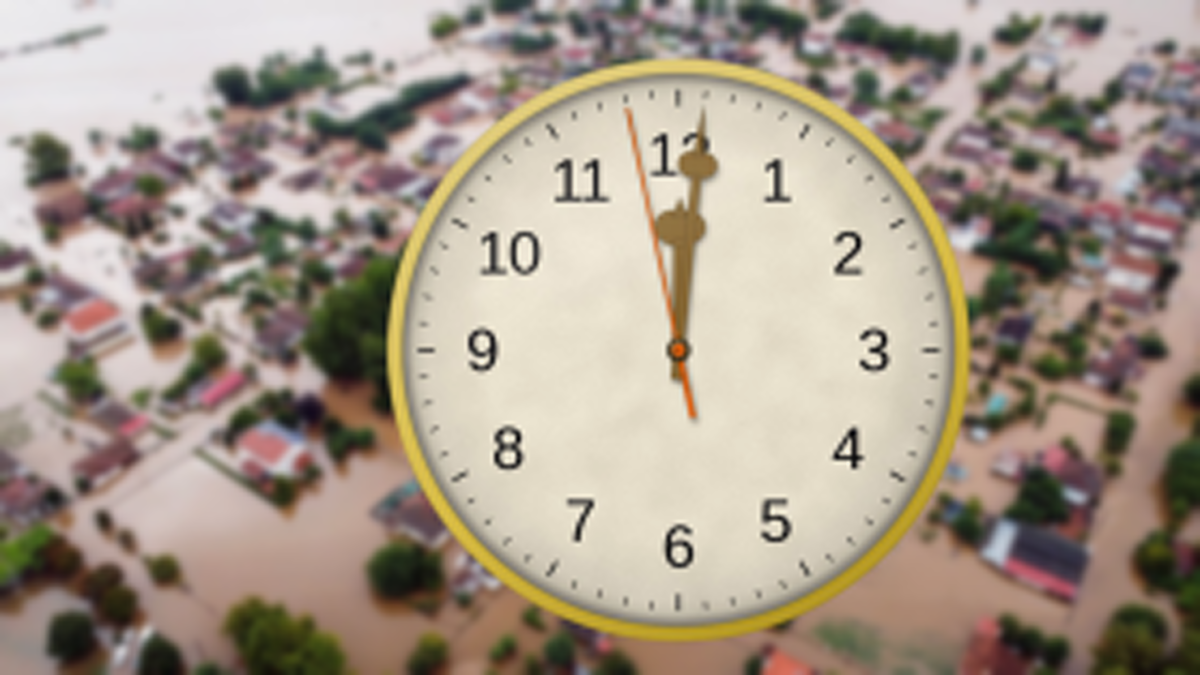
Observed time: 12:00:58
